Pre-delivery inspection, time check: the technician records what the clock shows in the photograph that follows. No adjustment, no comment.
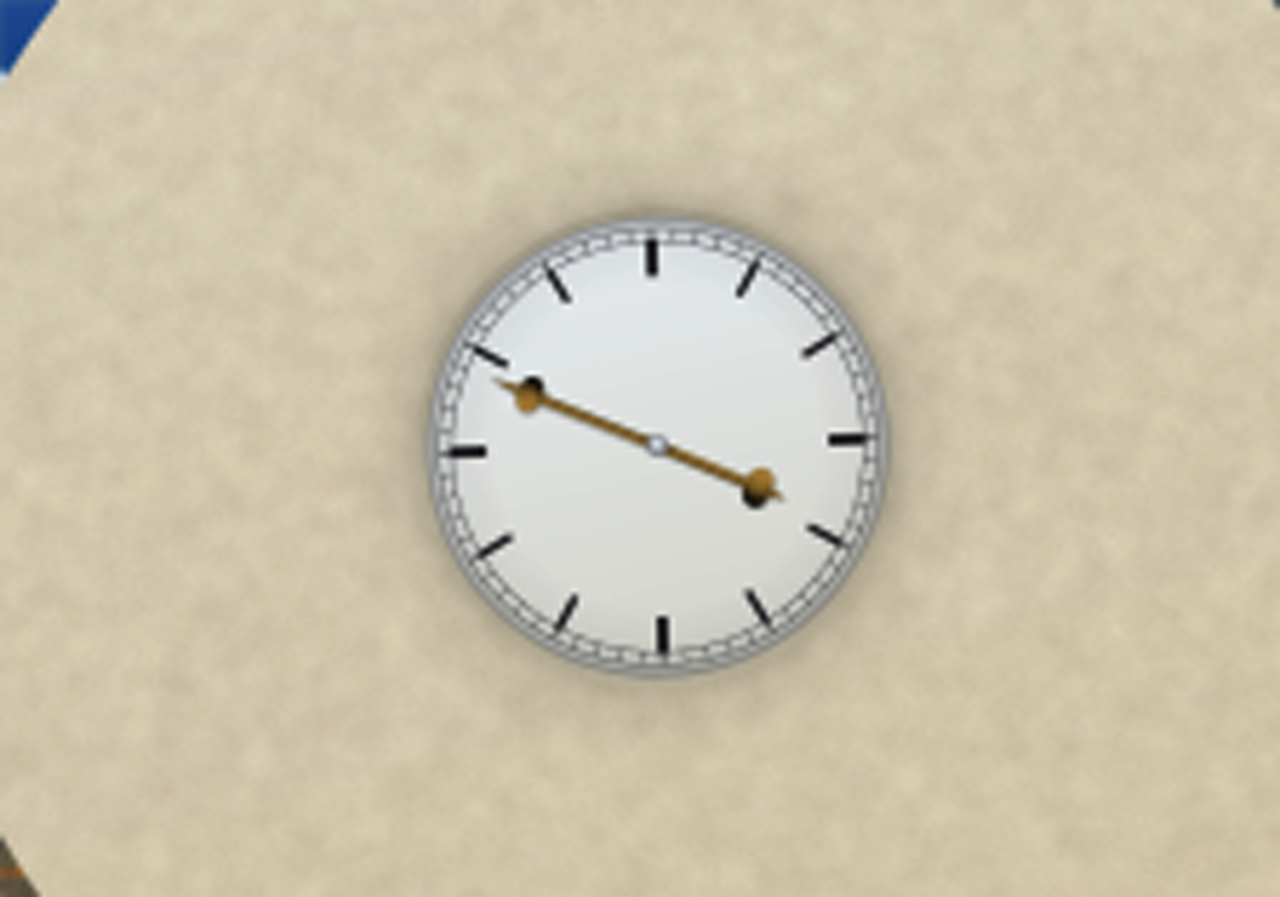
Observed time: 3:49
